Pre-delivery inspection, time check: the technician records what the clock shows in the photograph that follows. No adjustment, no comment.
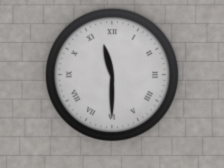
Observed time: 11:30
